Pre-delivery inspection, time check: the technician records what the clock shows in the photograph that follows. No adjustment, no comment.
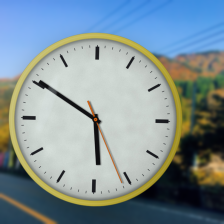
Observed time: 5:50:26
